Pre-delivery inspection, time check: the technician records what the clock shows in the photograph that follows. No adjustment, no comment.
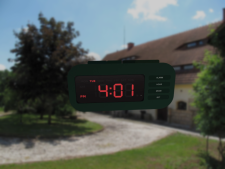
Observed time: 4:01
